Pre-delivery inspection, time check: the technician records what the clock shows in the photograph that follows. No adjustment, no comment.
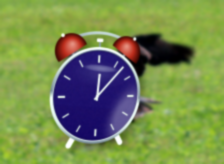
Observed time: 12:07
